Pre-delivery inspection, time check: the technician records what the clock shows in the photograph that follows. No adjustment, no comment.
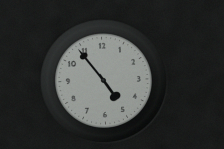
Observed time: 4:54
